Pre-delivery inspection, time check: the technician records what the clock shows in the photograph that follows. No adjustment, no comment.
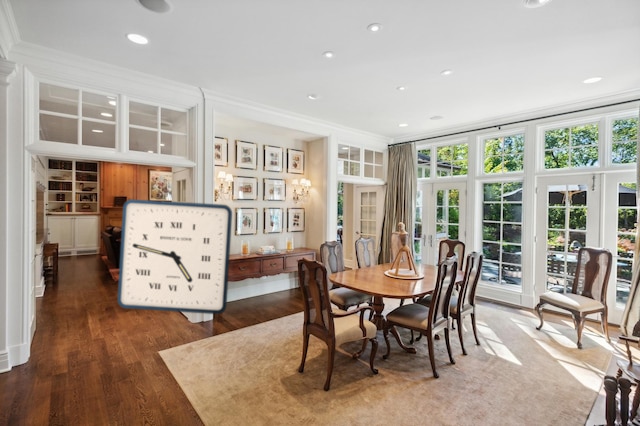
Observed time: 4:47
